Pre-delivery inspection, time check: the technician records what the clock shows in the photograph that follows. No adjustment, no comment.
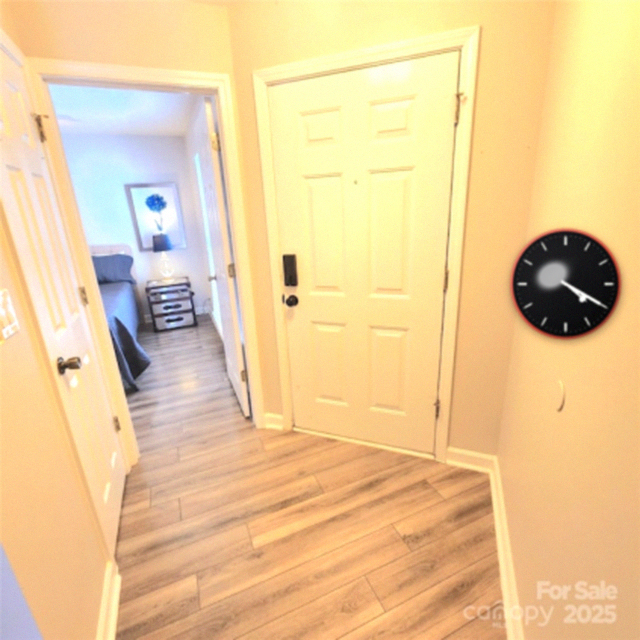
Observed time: 4:20
